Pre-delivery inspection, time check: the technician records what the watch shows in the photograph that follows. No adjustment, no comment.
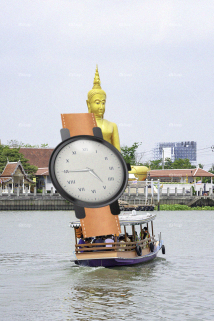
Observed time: 4:45
